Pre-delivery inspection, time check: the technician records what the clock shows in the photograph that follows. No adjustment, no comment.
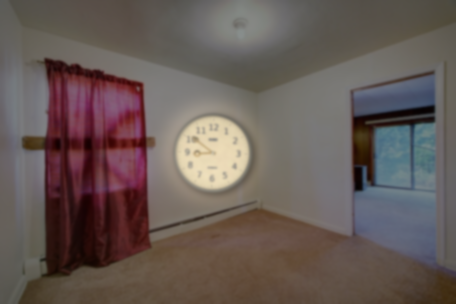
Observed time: 8:51
